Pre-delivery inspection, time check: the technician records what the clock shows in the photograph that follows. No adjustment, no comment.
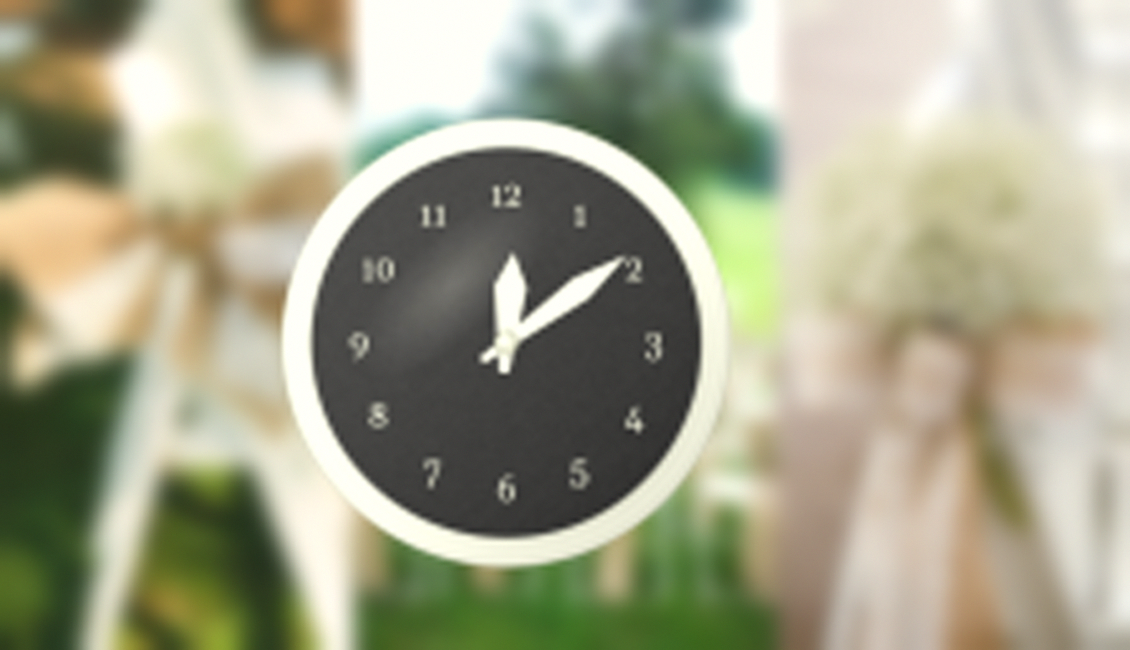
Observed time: 12:09
